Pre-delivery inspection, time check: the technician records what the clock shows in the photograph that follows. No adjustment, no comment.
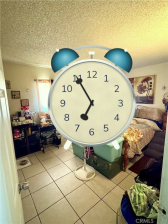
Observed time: 6:55
